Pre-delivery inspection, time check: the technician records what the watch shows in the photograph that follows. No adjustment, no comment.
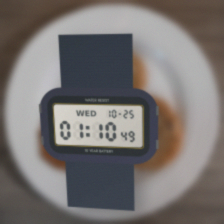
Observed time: 1:10:49
